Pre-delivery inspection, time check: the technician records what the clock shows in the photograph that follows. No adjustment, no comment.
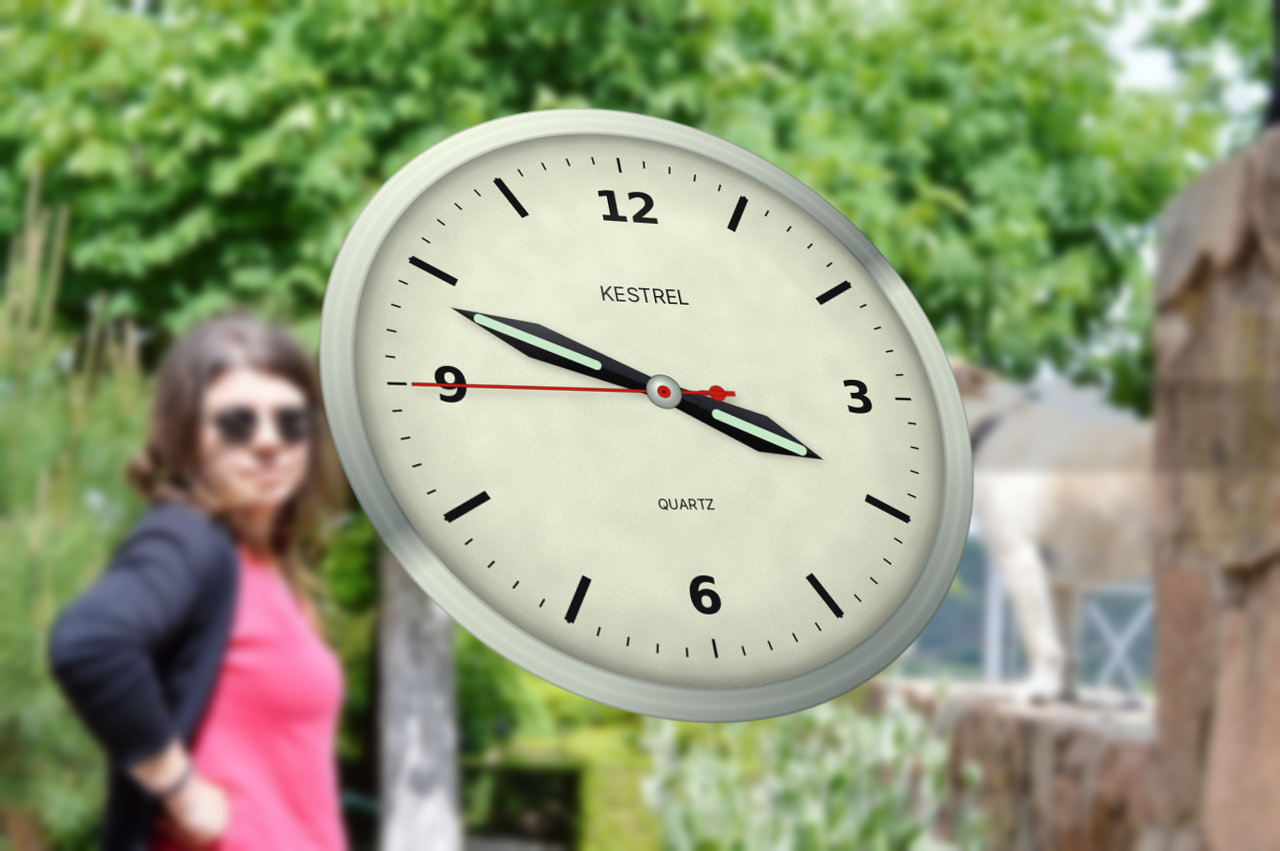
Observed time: 3:48:45
